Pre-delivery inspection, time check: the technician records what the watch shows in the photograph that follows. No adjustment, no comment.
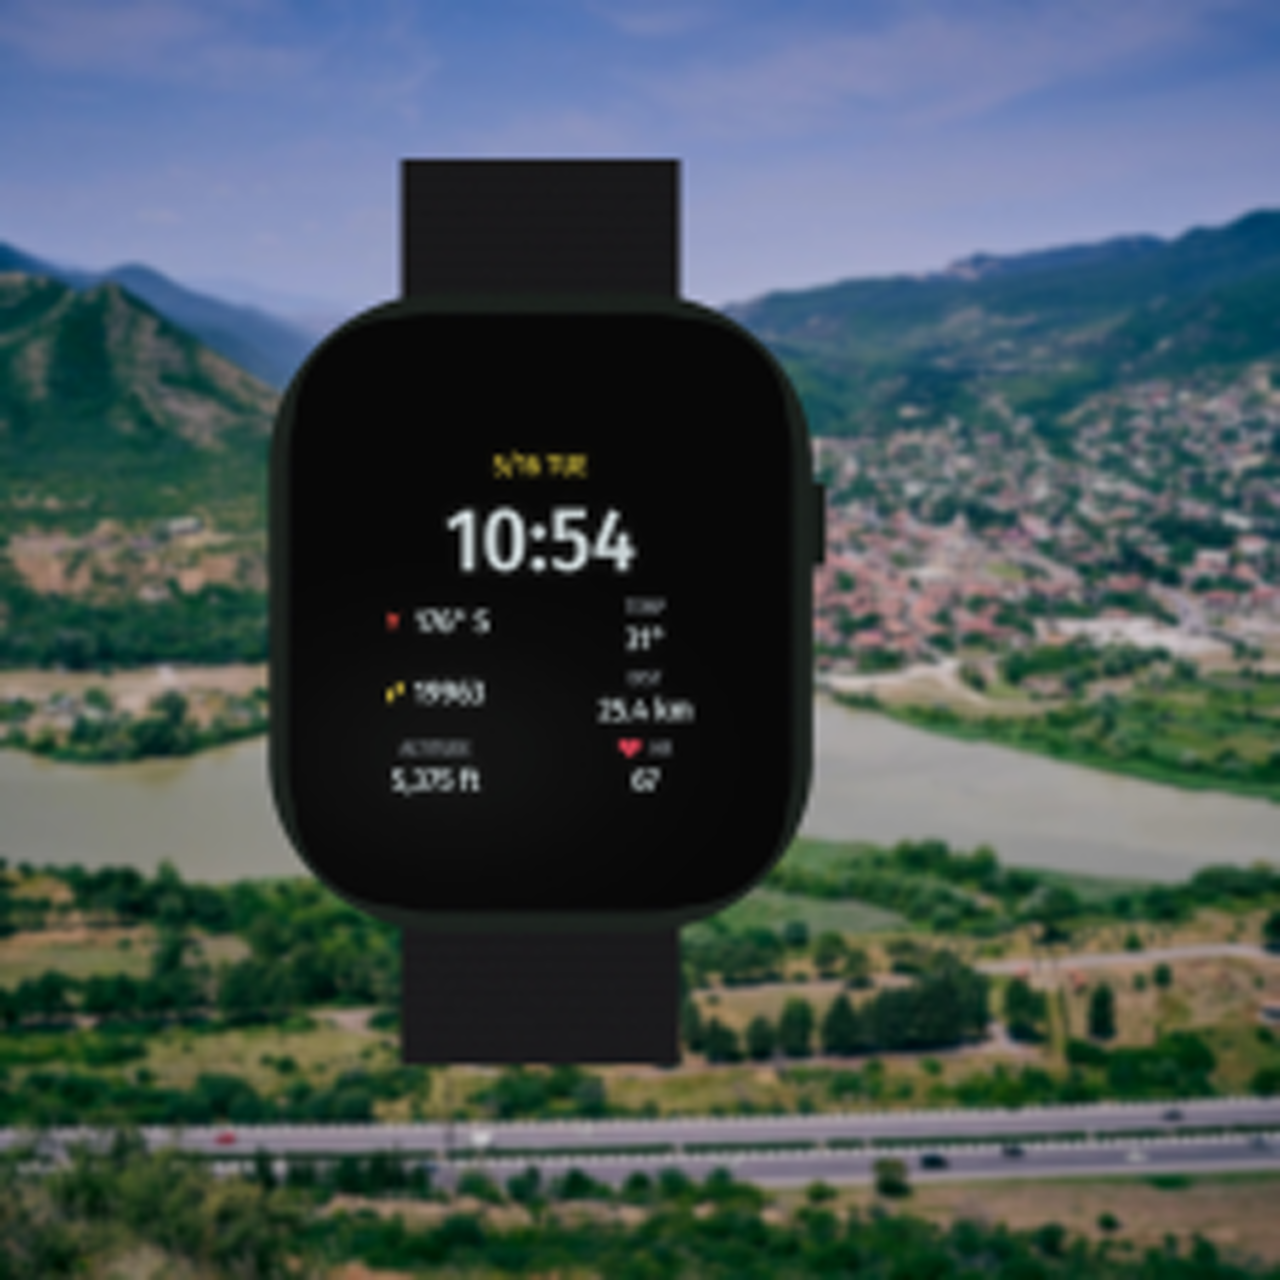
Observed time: 10:54
